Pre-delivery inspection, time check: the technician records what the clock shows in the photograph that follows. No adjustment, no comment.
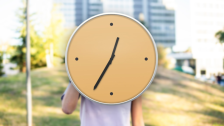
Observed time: 12:35
